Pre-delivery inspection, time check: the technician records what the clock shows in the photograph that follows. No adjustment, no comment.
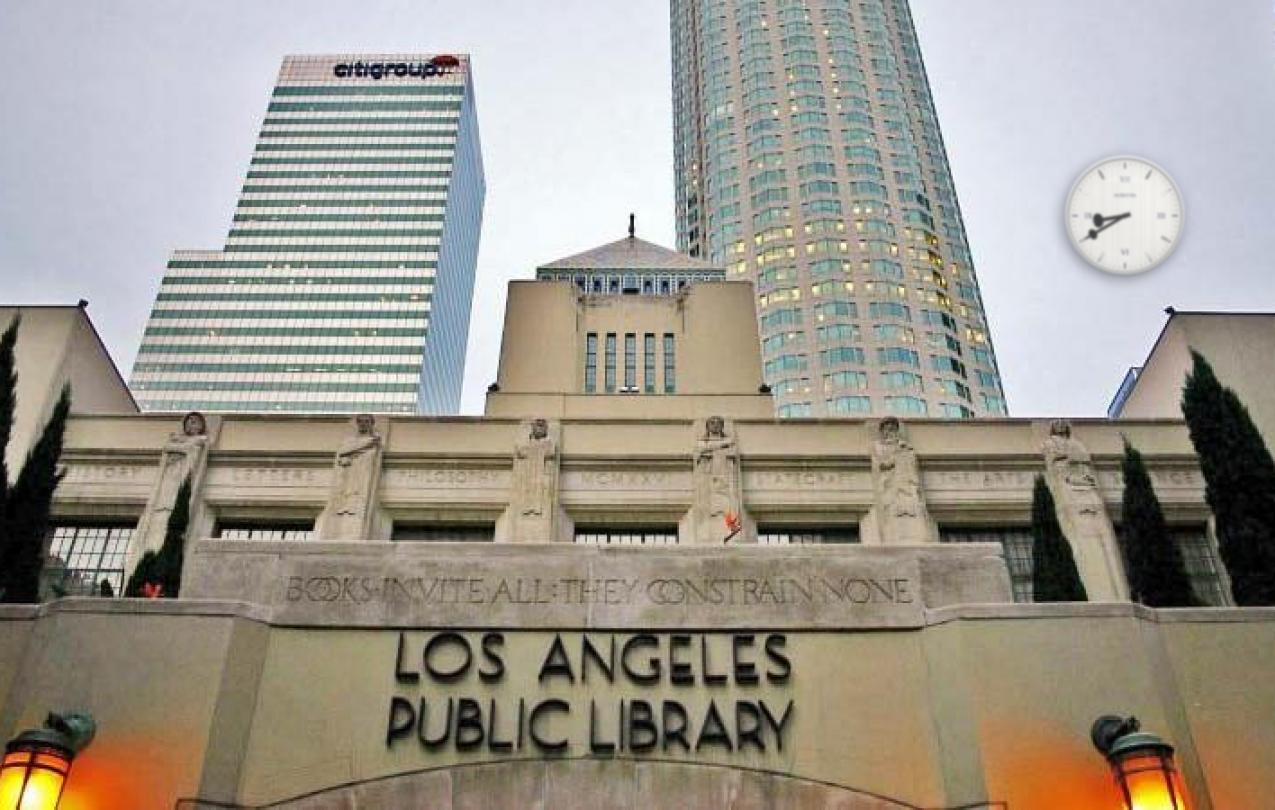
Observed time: 8:40
